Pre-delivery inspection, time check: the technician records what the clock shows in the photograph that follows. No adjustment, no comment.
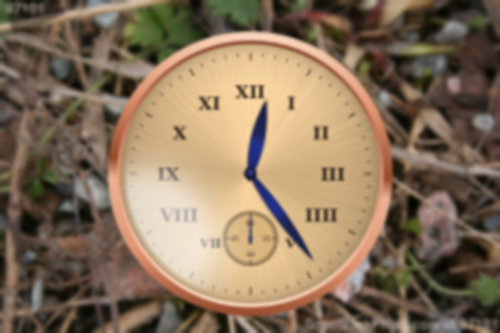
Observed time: 12:24
